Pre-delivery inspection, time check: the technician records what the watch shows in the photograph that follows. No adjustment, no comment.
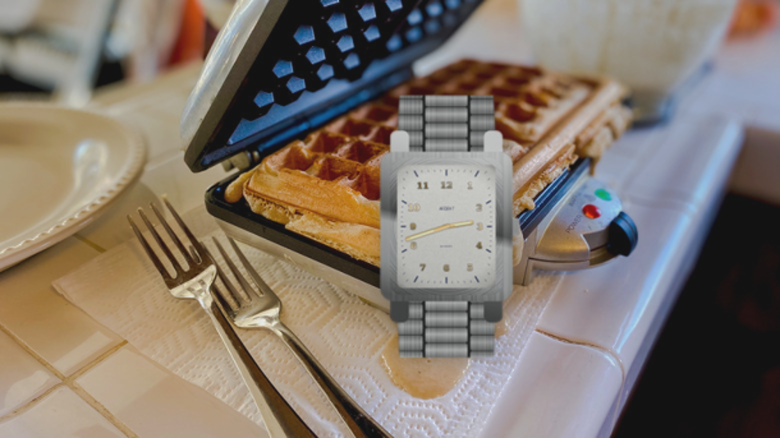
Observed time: 2:42
